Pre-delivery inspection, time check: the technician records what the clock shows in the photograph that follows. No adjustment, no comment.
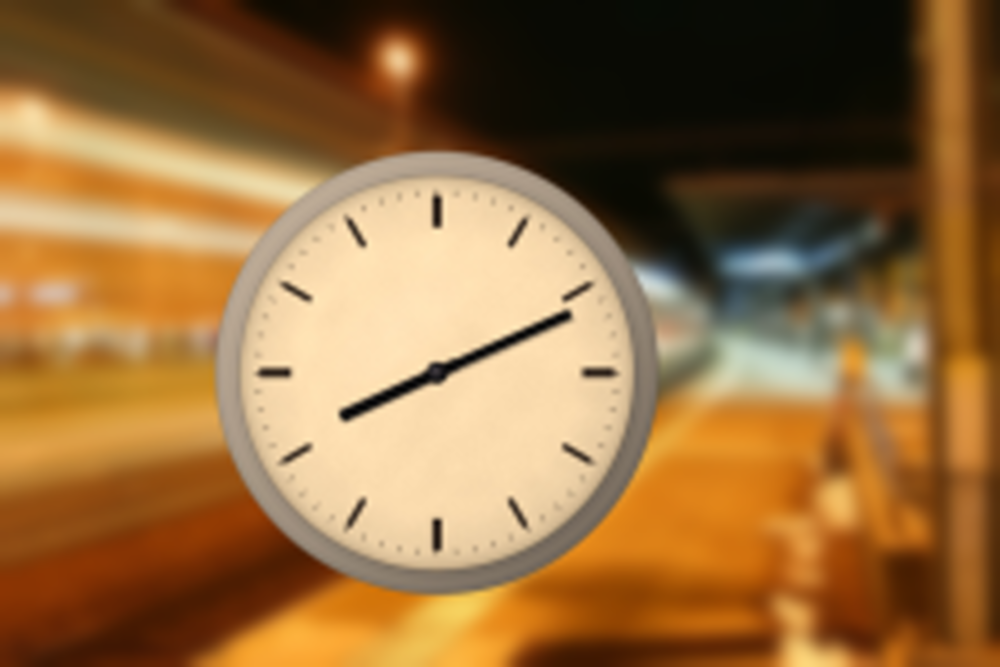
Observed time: 8:11
